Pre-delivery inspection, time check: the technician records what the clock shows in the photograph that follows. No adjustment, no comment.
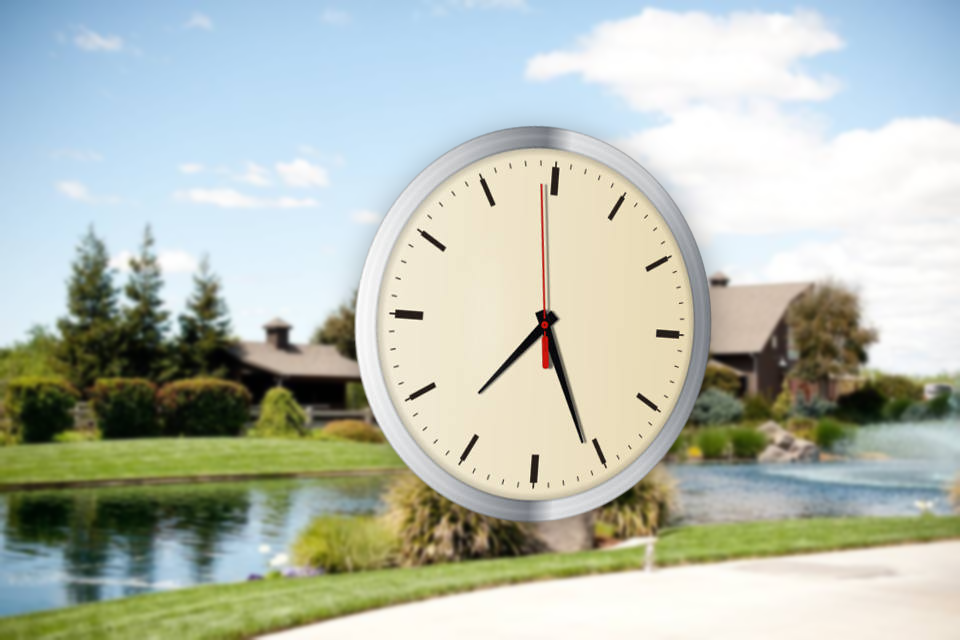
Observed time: 7:25:59
